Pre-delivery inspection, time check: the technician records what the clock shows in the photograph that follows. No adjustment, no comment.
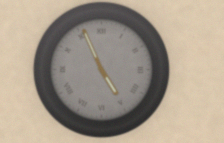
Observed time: 4:56
